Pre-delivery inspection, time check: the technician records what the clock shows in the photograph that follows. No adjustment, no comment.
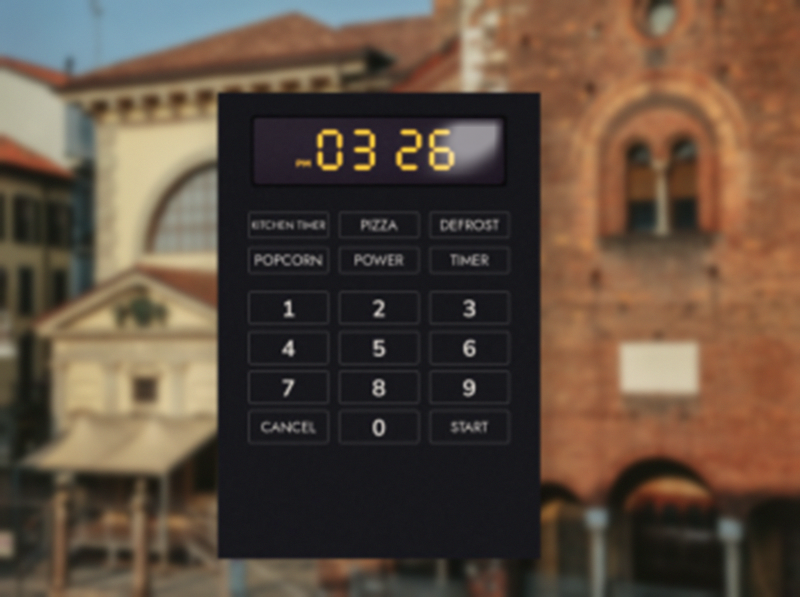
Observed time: 3:26
